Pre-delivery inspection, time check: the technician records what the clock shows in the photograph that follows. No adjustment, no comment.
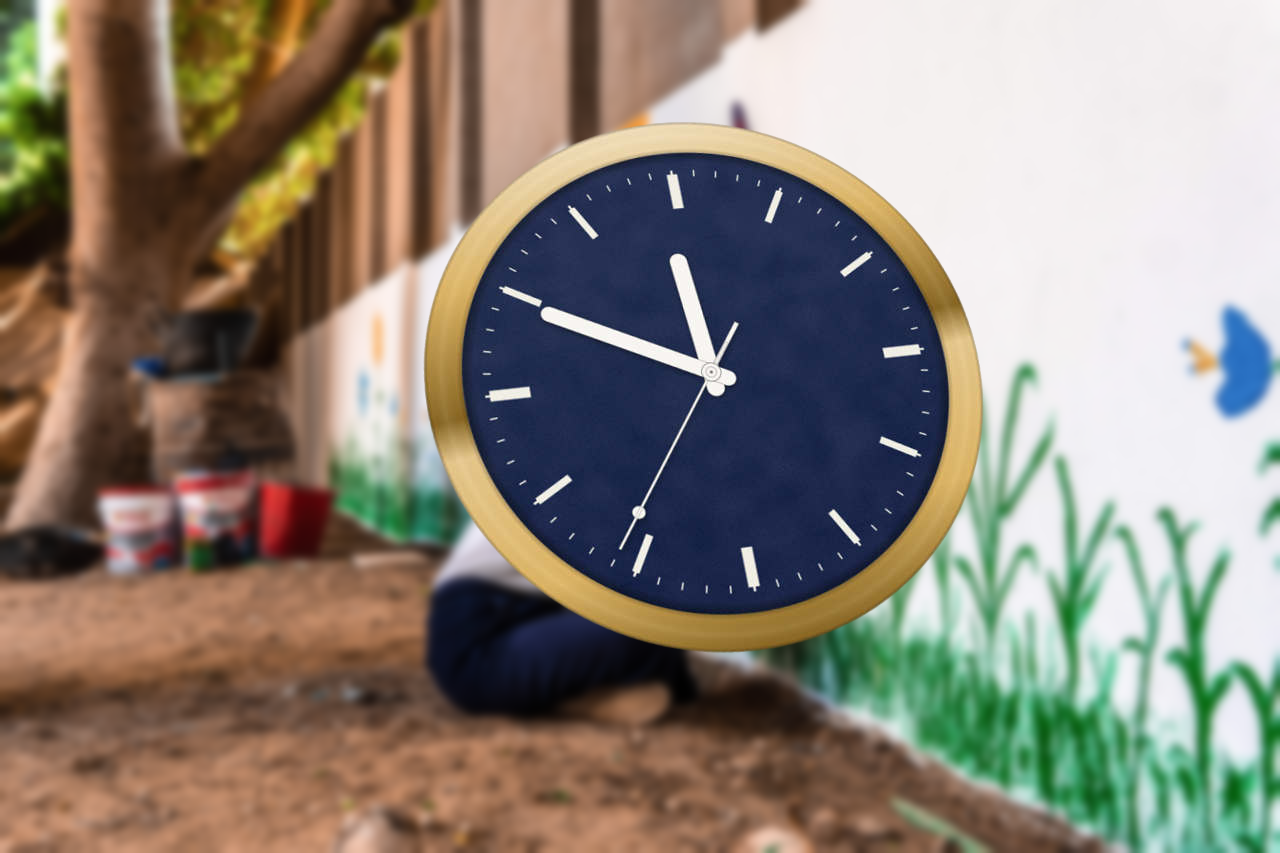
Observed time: 11:49:36
